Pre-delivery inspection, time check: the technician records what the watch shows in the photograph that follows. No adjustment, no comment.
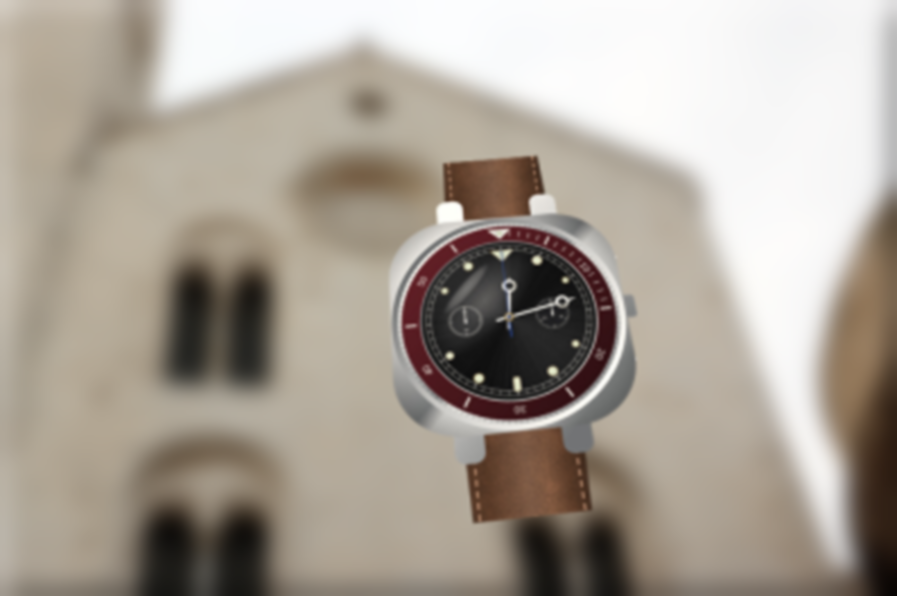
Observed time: 12:13
